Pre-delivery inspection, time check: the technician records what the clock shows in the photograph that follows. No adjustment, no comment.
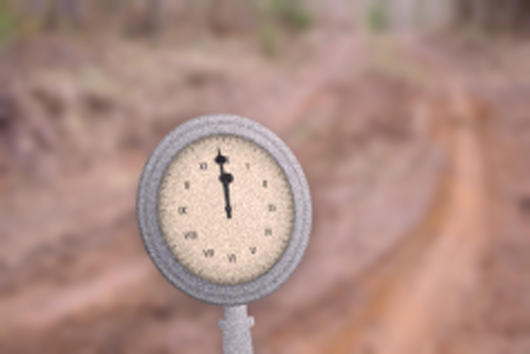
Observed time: 11:59
